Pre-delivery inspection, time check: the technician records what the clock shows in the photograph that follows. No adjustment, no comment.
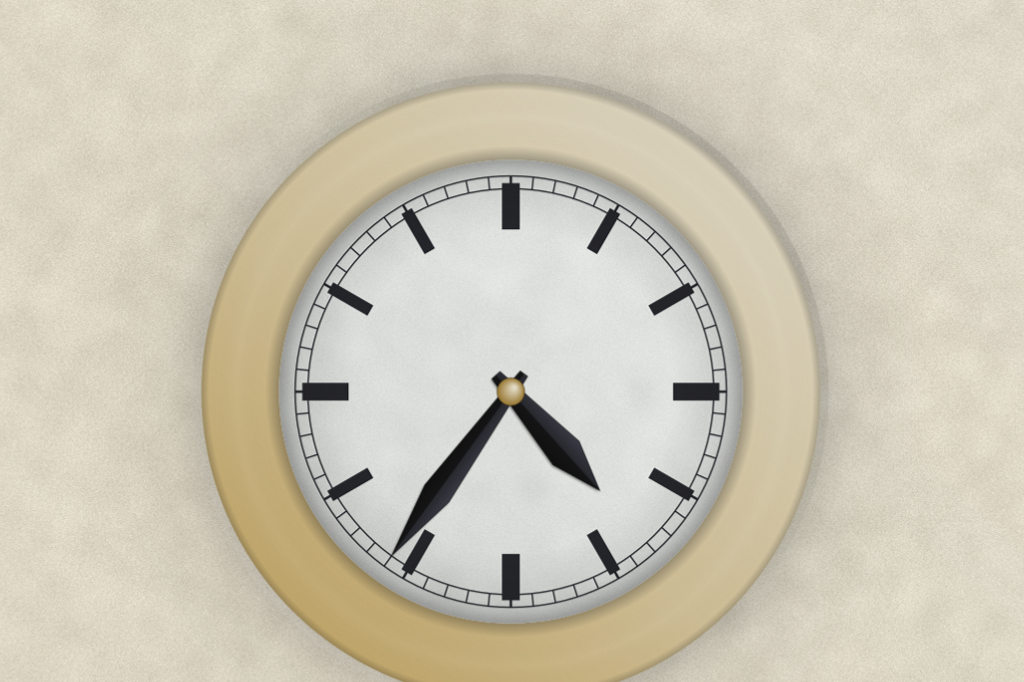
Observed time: 4:36
